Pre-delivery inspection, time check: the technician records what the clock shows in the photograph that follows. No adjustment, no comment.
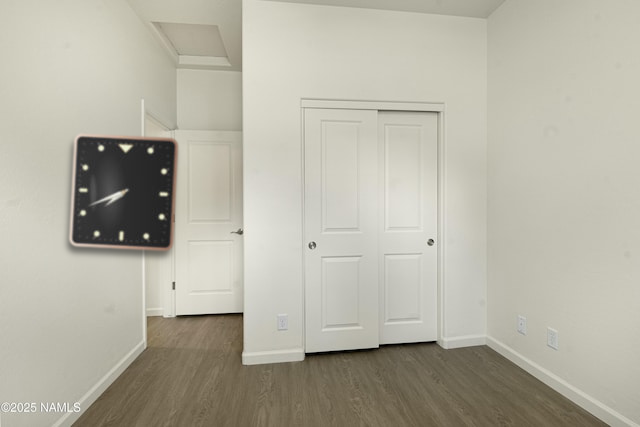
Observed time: 7:41
